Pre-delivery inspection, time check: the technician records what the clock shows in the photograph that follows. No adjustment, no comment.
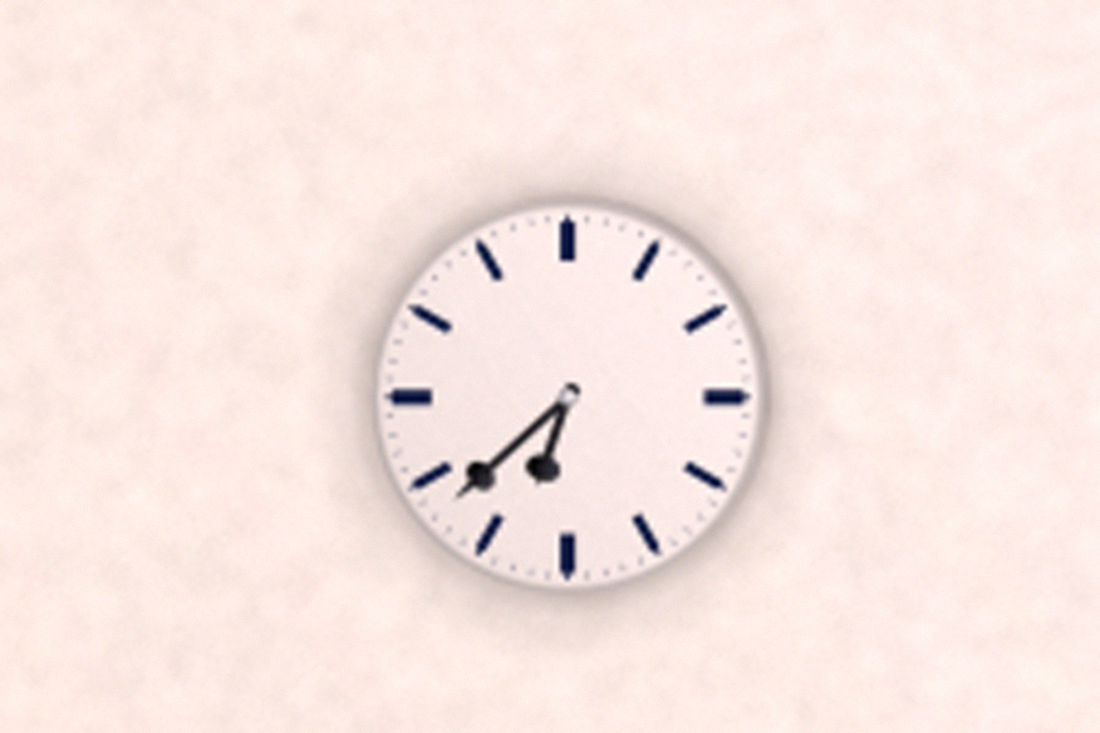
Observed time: 6:38
